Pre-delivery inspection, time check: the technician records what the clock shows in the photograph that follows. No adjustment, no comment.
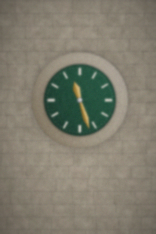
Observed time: 11:27
